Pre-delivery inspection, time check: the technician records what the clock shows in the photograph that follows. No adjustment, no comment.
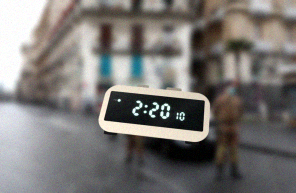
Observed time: 2:20:10
